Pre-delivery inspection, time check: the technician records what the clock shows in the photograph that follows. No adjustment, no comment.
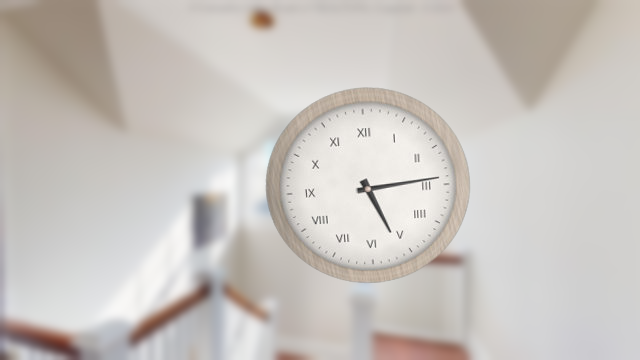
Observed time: 5:14
